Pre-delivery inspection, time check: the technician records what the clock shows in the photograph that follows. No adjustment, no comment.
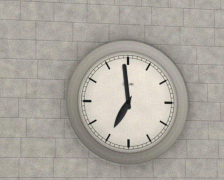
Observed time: 6:59
